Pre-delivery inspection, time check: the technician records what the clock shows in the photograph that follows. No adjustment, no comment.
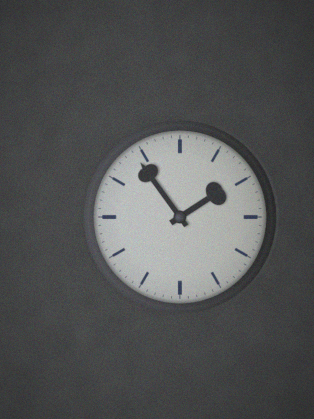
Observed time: 1:54
